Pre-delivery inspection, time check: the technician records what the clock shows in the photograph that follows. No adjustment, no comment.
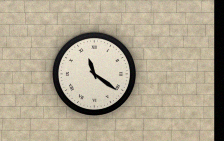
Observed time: 11:21
